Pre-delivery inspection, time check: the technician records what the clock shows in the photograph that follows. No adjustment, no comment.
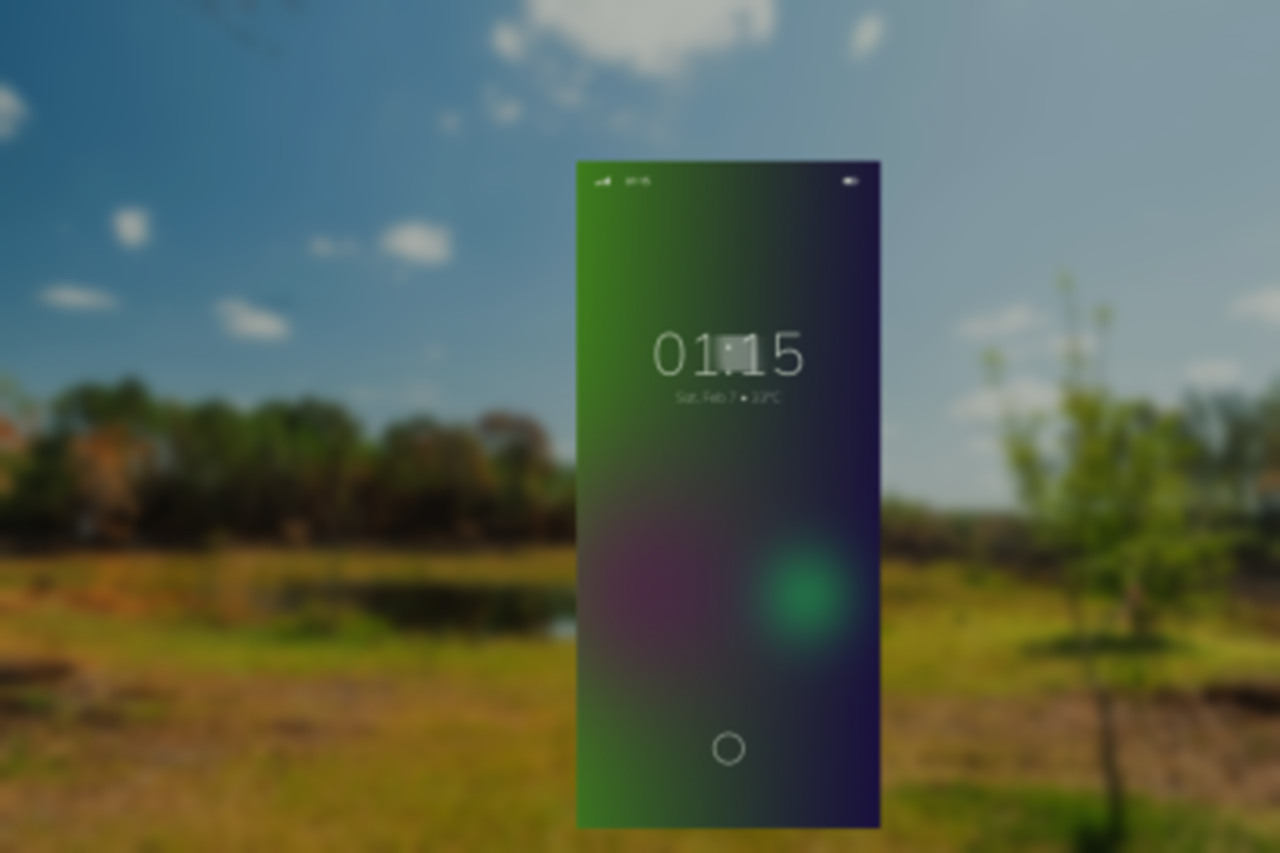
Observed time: 1:15
